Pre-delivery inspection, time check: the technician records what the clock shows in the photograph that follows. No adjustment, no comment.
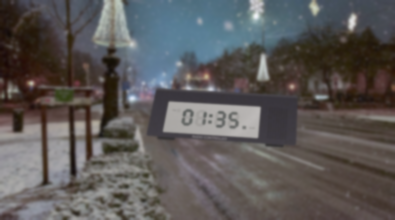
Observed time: 1:35
